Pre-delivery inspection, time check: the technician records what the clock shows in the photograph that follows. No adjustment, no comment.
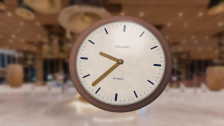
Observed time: 9:37
